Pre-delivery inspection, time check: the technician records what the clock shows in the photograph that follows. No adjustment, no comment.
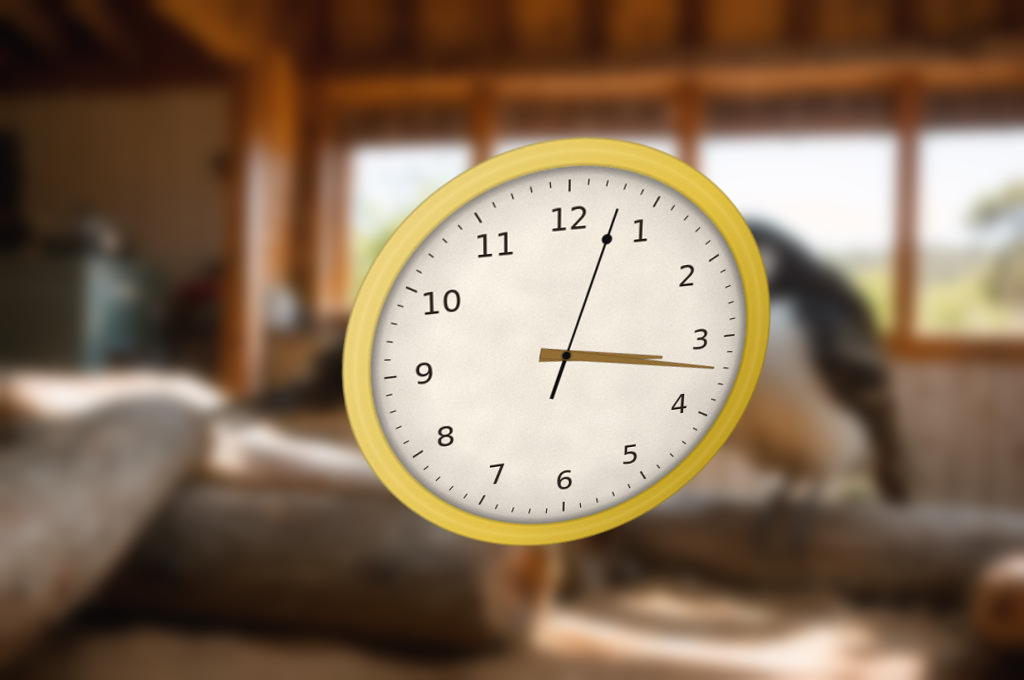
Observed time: 3:17:03
